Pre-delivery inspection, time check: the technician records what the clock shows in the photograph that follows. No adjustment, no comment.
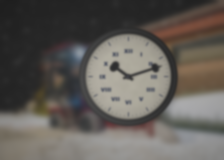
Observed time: 10:12
